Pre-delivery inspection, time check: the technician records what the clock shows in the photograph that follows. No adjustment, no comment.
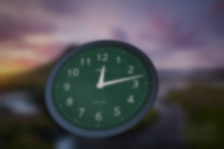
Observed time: 12:13
